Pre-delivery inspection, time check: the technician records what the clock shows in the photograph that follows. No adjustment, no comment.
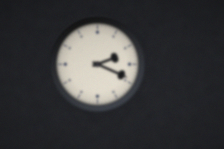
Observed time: 2:19
